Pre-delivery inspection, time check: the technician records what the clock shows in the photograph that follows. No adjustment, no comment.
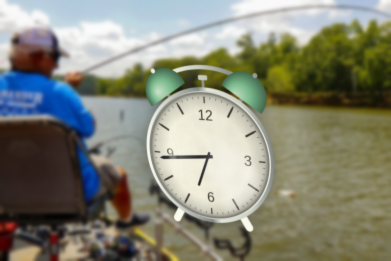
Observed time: 6:44
